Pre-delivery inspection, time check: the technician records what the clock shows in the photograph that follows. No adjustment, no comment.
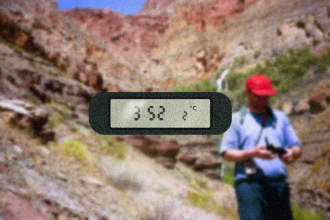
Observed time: 3:52
